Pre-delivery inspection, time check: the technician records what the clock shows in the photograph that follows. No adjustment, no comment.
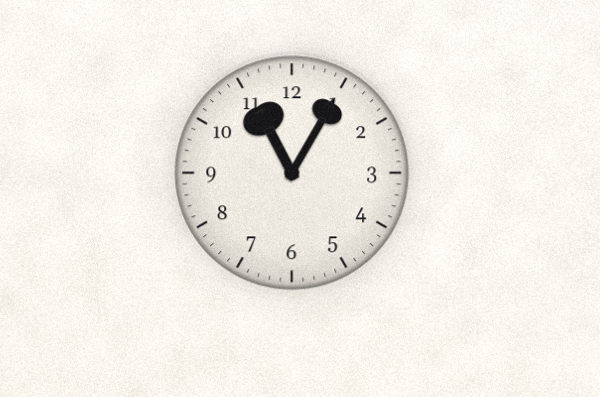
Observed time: 11:05
